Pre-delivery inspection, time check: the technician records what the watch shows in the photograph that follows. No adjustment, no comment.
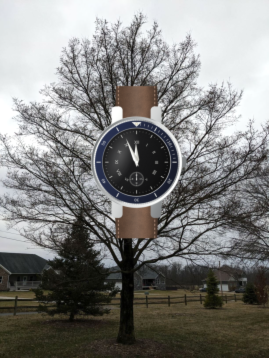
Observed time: 11:56
